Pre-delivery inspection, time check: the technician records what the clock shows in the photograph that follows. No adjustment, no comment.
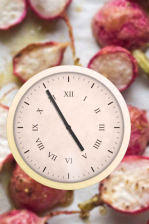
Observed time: 4:55
